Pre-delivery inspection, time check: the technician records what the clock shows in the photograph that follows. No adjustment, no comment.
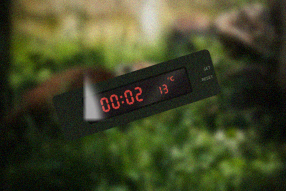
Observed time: 0:02
